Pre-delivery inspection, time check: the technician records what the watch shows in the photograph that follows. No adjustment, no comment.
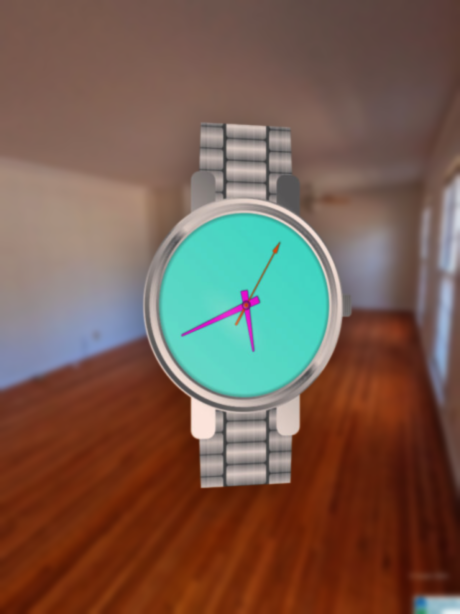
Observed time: 5:41:05
